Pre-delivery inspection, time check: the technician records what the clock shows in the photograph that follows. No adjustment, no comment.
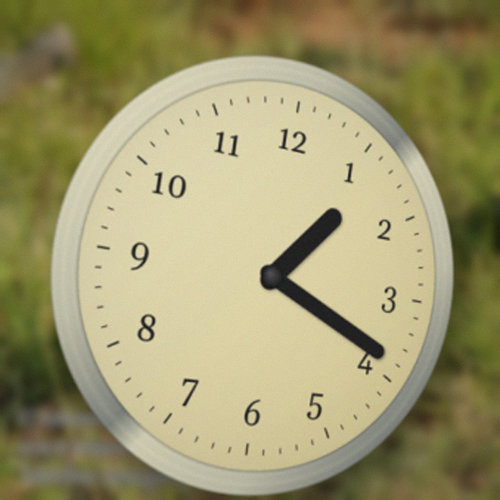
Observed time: 1:19
